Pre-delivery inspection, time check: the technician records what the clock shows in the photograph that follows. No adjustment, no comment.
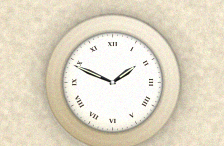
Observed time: 1:49
